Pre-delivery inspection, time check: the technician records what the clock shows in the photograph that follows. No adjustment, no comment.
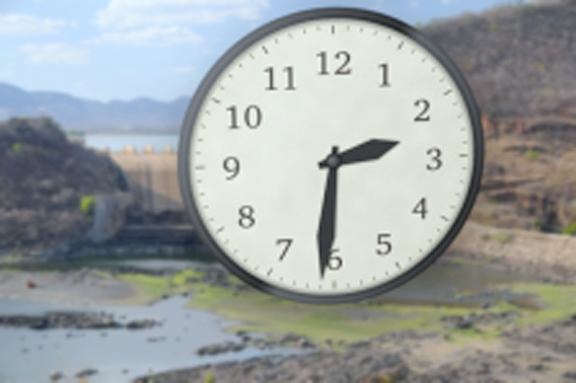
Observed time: 2:31
